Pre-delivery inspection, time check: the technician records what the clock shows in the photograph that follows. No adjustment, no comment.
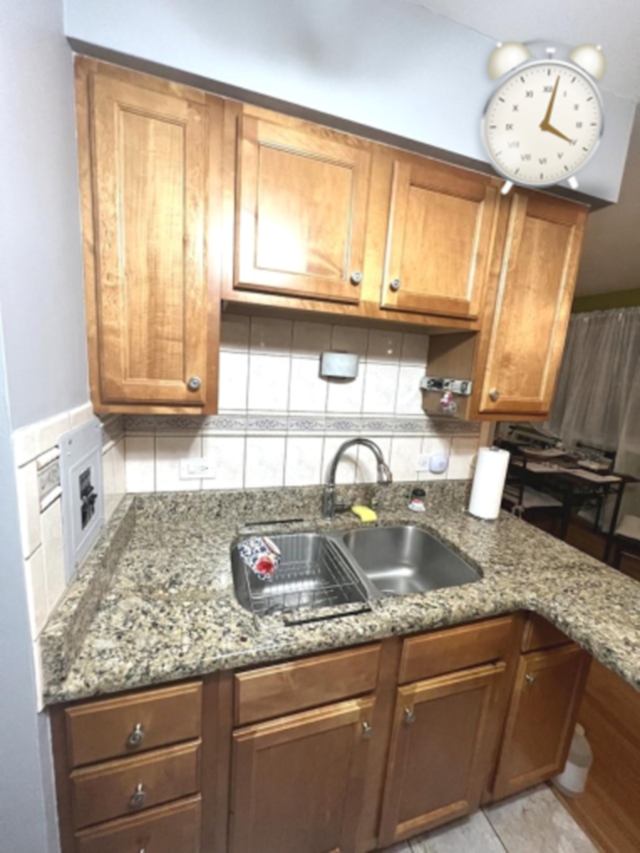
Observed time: 4:02
